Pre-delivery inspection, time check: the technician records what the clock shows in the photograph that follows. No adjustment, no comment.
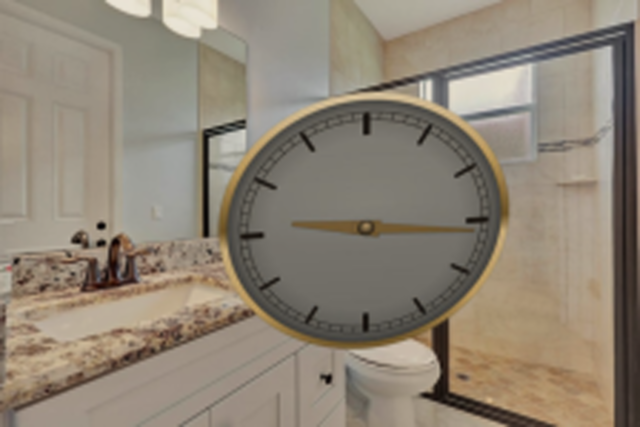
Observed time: 9:16
